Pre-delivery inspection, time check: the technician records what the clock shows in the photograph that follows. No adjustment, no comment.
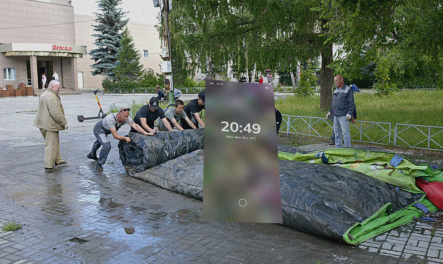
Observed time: 20:49
